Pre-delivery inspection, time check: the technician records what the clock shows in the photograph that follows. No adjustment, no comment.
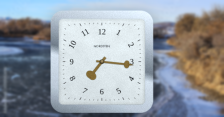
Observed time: 7:16
